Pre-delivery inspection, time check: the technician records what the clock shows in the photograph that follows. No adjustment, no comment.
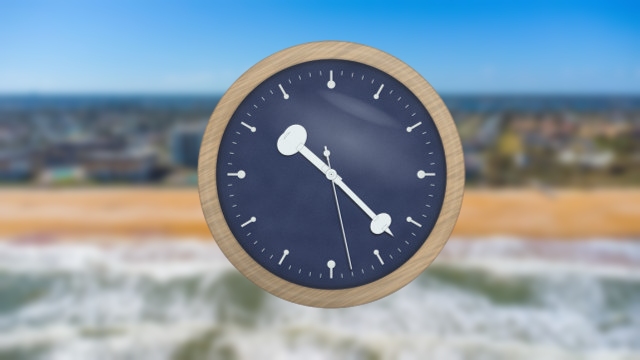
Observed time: 10:22:28
